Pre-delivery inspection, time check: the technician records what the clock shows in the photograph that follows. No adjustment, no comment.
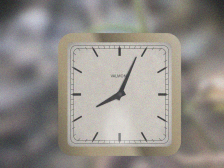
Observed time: 8:04
